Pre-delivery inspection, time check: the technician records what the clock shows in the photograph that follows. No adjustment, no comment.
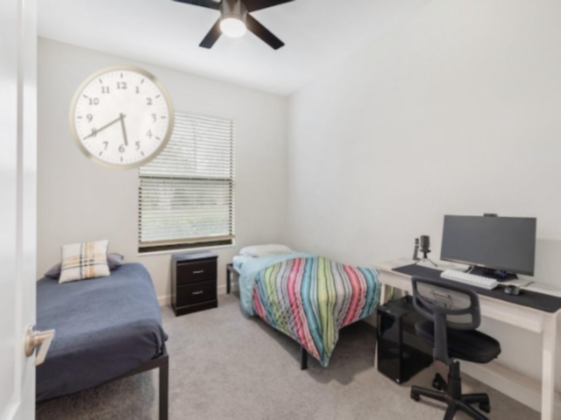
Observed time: 5:40
